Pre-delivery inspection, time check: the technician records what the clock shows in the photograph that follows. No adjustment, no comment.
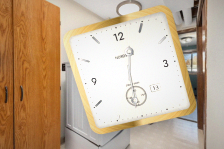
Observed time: 12:31
